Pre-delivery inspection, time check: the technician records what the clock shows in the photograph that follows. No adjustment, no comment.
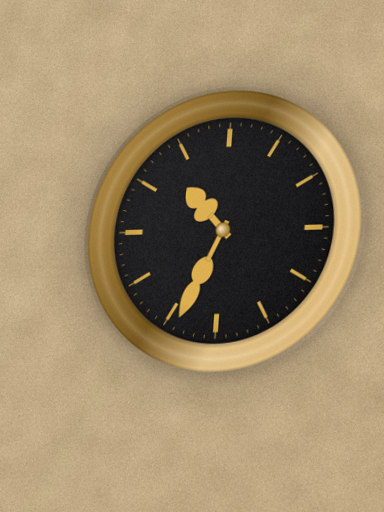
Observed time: 10:34
